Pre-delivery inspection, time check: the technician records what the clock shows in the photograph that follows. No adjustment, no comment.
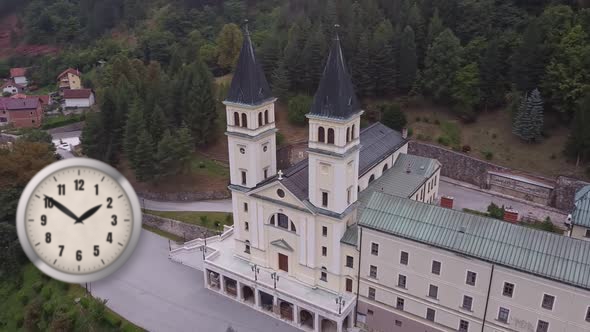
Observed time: 1:51
